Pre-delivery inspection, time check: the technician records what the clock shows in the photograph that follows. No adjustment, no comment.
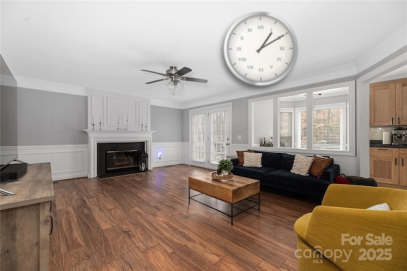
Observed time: 1:10
